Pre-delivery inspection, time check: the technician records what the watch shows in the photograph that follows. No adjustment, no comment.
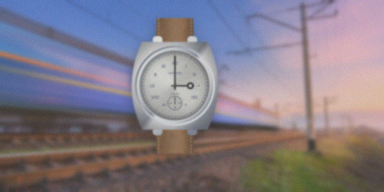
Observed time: 3:00
